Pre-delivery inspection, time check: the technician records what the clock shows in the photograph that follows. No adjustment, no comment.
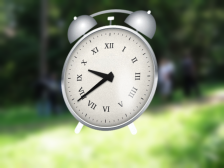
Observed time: 9:39
